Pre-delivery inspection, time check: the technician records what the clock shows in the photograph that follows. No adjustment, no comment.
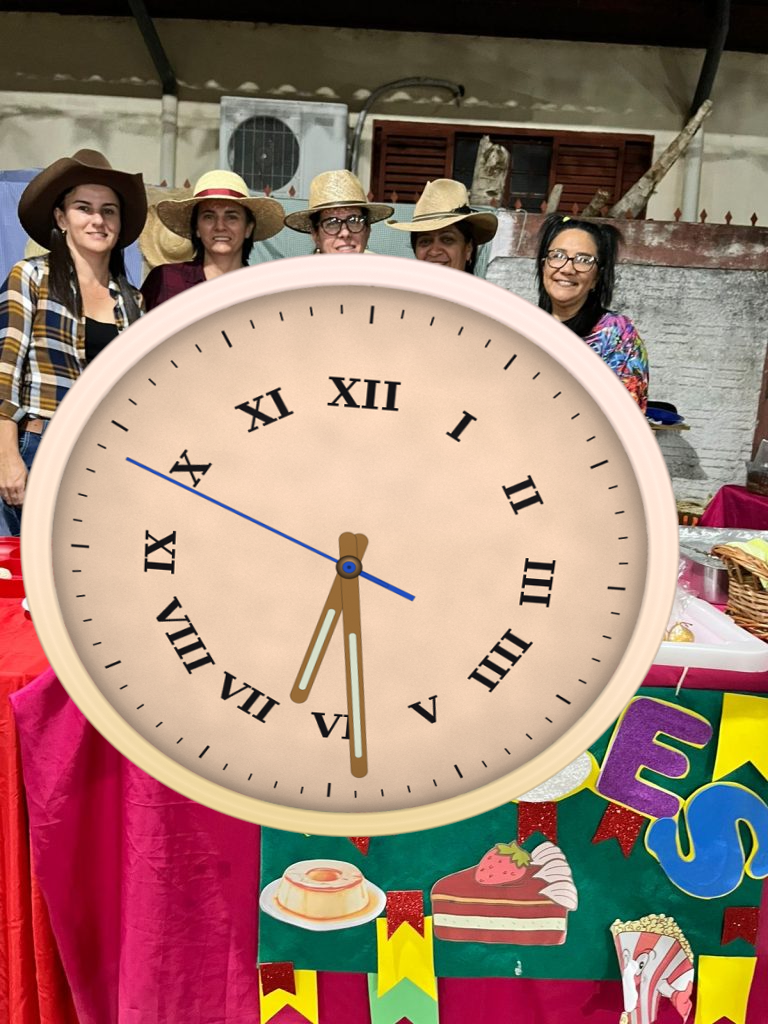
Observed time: 6:28:49
